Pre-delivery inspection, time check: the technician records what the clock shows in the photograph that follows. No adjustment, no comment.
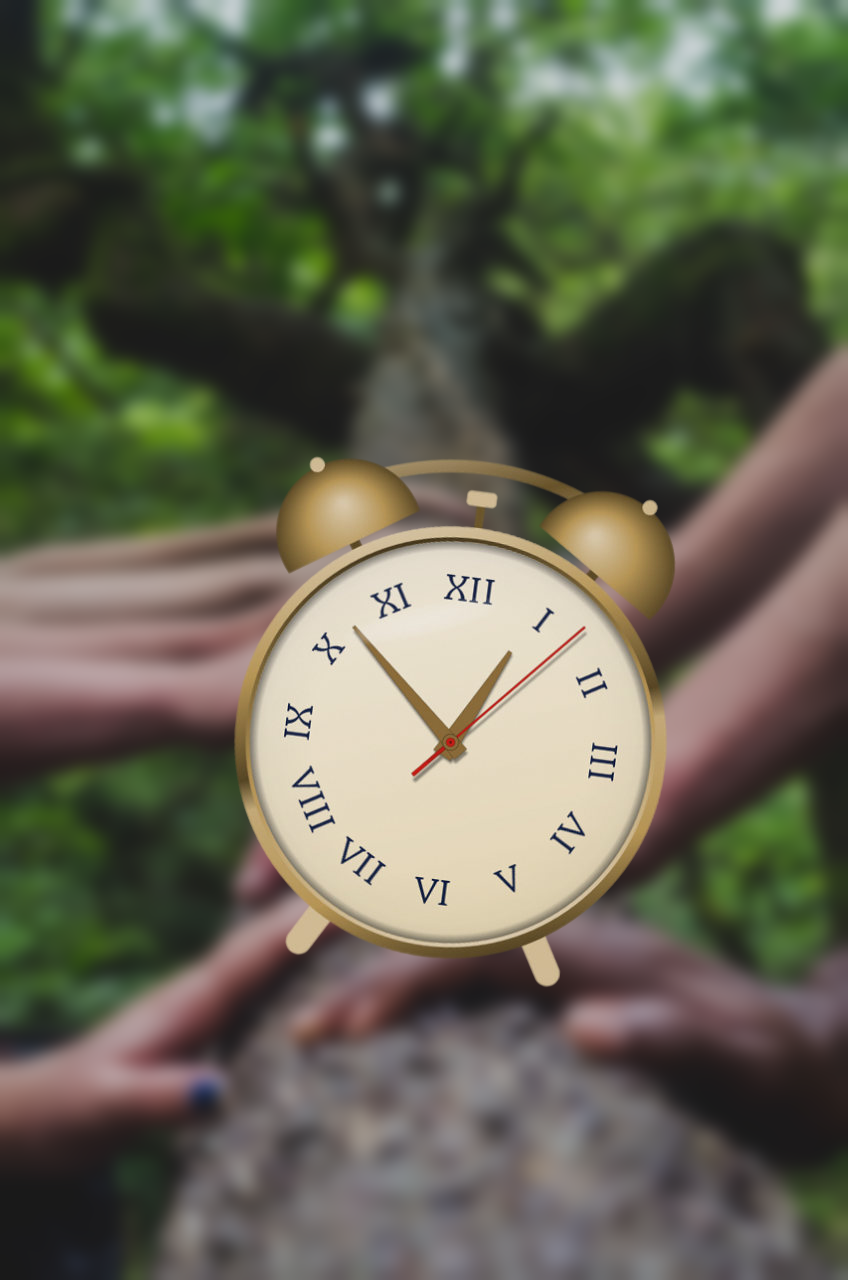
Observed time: 12:52:07
